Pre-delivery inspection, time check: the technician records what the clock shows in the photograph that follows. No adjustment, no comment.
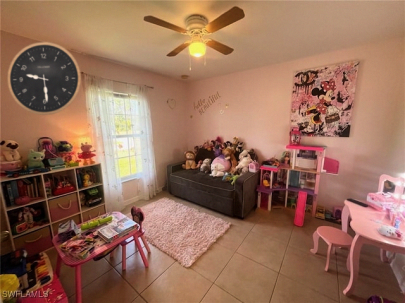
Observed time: 9:29
